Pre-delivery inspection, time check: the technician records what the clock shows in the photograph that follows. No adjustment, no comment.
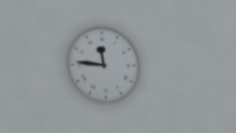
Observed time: 11:46
